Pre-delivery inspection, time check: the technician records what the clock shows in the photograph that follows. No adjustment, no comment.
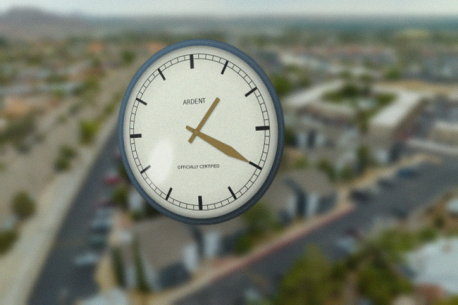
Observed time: 1:20
